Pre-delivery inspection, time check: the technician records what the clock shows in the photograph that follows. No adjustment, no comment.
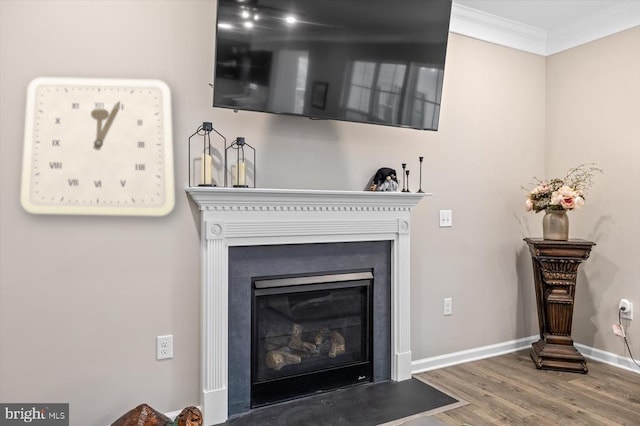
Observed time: 12:04
